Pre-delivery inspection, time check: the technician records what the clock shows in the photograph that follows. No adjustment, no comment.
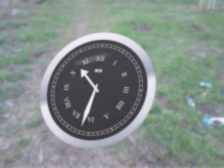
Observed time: 10:32
